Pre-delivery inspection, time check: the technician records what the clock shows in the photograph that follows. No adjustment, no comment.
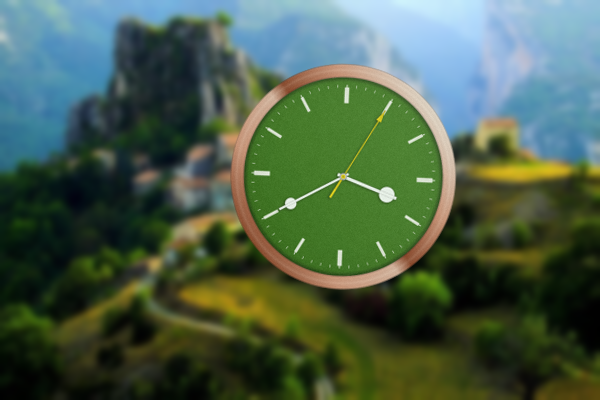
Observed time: 3:40:05
